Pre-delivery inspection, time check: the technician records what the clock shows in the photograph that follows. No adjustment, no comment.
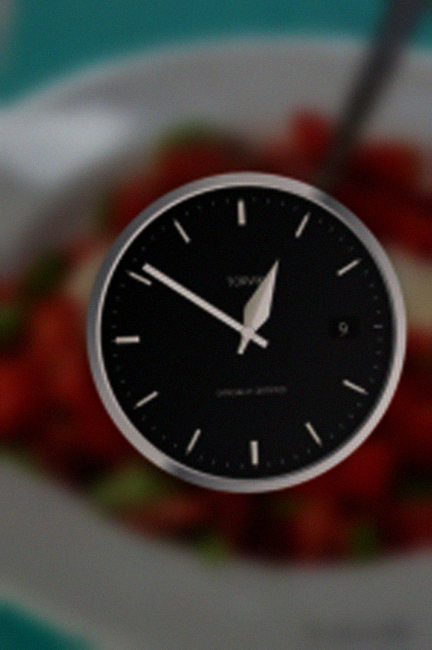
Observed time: 12:51
